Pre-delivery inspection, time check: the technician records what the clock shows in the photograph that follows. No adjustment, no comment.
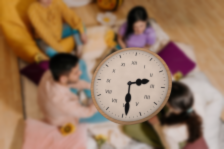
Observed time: 2:29
